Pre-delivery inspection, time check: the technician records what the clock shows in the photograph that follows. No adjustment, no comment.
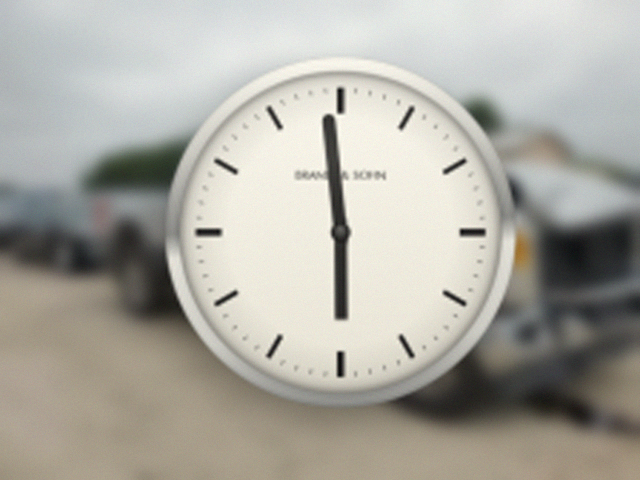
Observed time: 5:59
